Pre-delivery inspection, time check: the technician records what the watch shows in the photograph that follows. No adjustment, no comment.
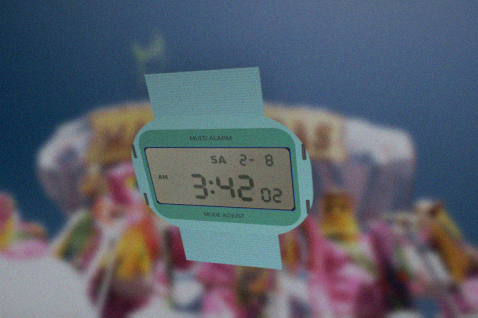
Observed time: 3:42:02
